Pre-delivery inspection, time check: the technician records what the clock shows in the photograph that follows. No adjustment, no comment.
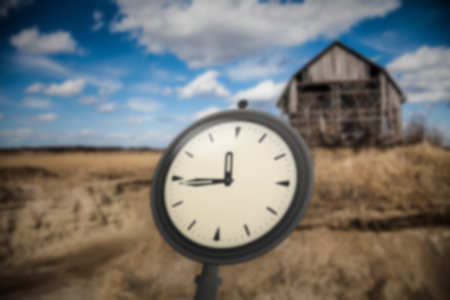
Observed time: 11:44
